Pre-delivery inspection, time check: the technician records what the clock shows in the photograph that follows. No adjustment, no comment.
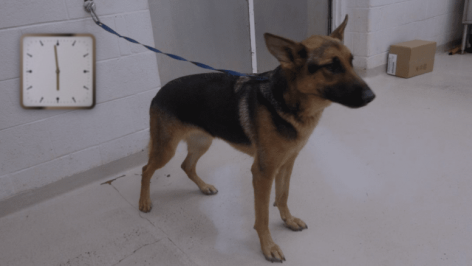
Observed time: 5:59
